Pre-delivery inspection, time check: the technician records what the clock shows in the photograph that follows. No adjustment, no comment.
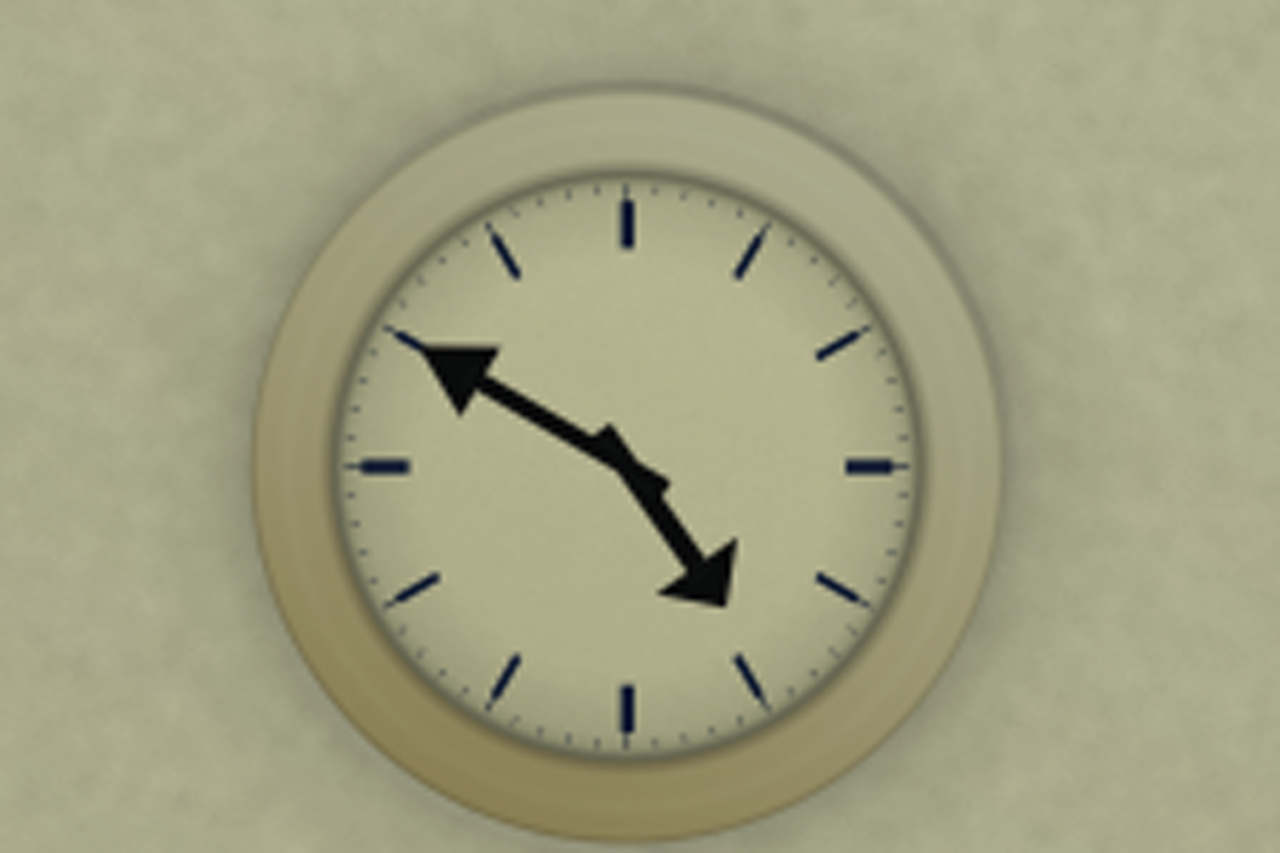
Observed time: 4:50
